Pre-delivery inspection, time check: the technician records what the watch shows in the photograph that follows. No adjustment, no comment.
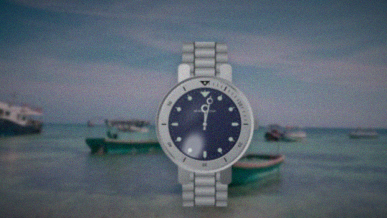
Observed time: 12:02
